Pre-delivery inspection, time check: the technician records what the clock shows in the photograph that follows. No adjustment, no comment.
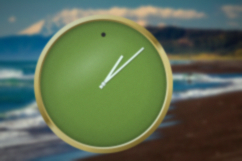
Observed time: 1:08
